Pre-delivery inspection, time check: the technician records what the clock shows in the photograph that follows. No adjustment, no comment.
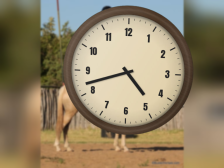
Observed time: 4:42
